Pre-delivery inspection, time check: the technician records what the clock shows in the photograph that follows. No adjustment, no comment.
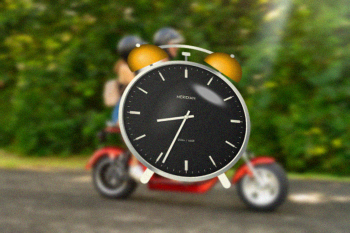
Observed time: 8:34
